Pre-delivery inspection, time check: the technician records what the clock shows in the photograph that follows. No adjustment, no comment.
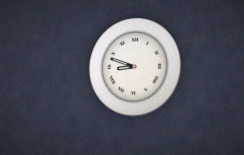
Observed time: 8:48
